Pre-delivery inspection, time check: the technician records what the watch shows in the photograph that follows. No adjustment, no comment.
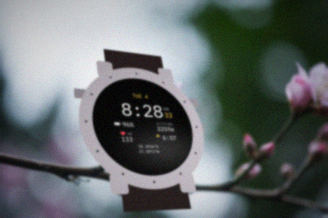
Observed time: 8:28
